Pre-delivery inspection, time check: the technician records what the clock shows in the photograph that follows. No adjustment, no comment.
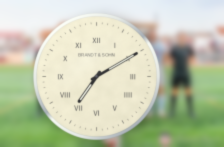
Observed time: 7:10
